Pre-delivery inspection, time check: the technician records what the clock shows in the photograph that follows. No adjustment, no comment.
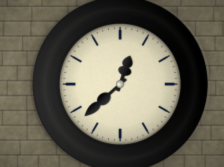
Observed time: 12:38
